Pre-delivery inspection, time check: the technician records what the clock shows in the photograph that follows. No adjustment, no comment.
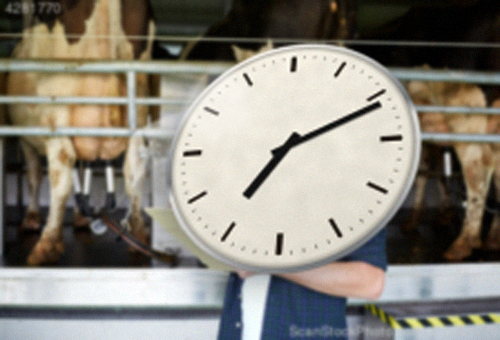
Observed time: 7:11
